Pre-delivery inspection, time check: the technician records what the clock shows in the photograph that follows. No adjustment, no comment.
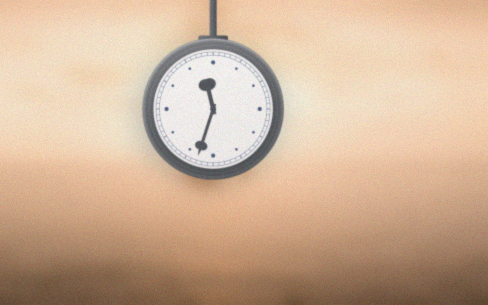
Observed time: 11:33
